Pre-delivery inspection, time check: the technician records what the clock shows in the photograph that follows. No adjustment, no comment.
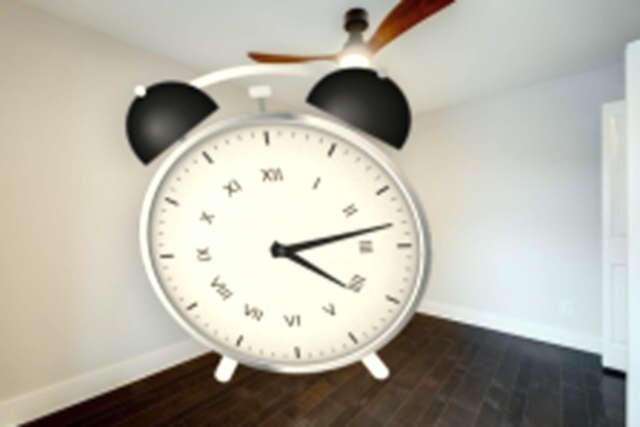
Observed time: 4:13
